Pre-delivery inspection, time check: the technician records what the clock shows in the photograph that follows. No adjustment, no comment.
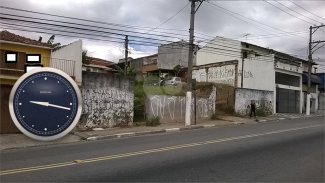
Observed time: 9:17
